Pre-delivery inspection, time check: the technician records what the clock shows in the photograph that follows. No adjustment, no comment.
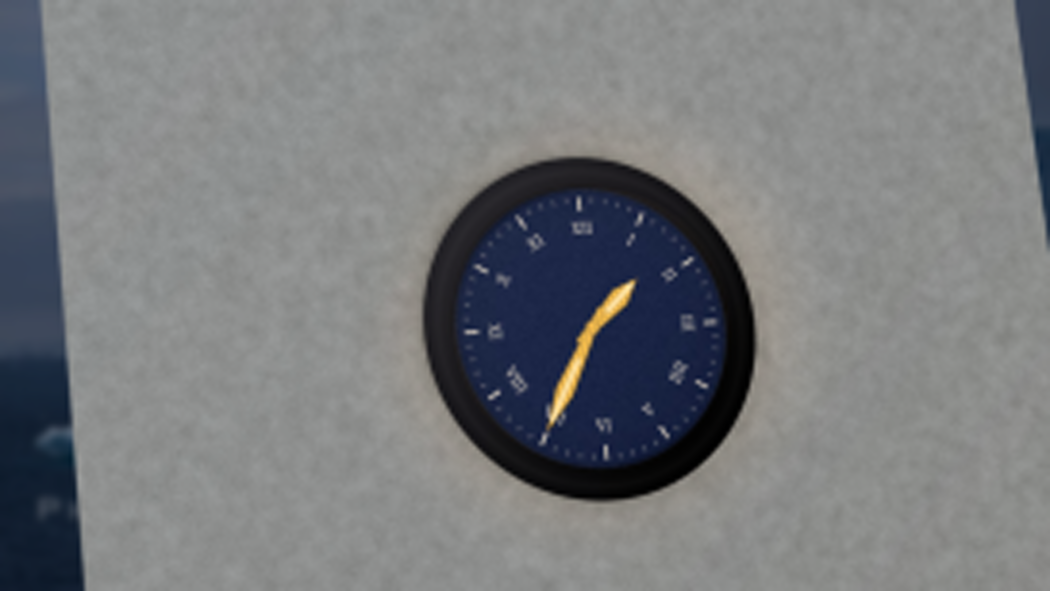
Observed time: 1:35
